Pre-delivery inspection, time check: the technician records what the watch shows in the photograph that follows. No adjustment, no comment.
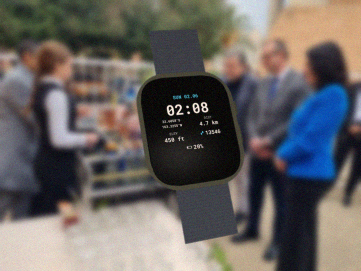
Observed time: 2:08
